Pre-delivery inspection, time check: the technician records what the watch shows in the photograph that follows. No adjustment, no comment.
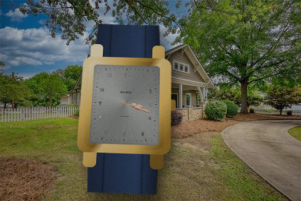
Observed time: 3:18
